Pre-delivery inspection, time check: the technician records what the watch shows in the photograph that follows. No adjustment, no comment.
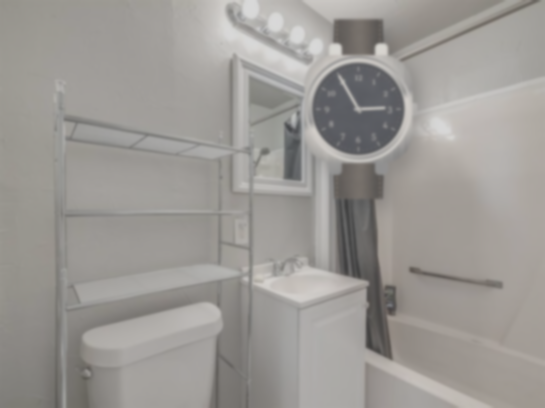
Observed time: 2:55
